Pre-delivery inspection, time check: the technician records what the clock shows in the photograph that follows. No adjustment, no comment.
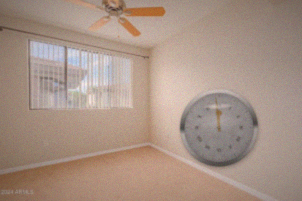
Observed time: 11:59
